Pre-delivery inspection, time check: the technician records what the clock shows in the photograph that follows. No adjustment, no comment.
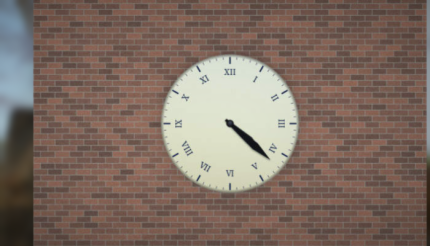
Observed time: 4:22
